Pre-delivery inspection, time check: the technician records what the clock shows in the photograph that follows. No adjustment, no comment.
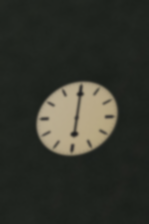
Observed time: 6:00
